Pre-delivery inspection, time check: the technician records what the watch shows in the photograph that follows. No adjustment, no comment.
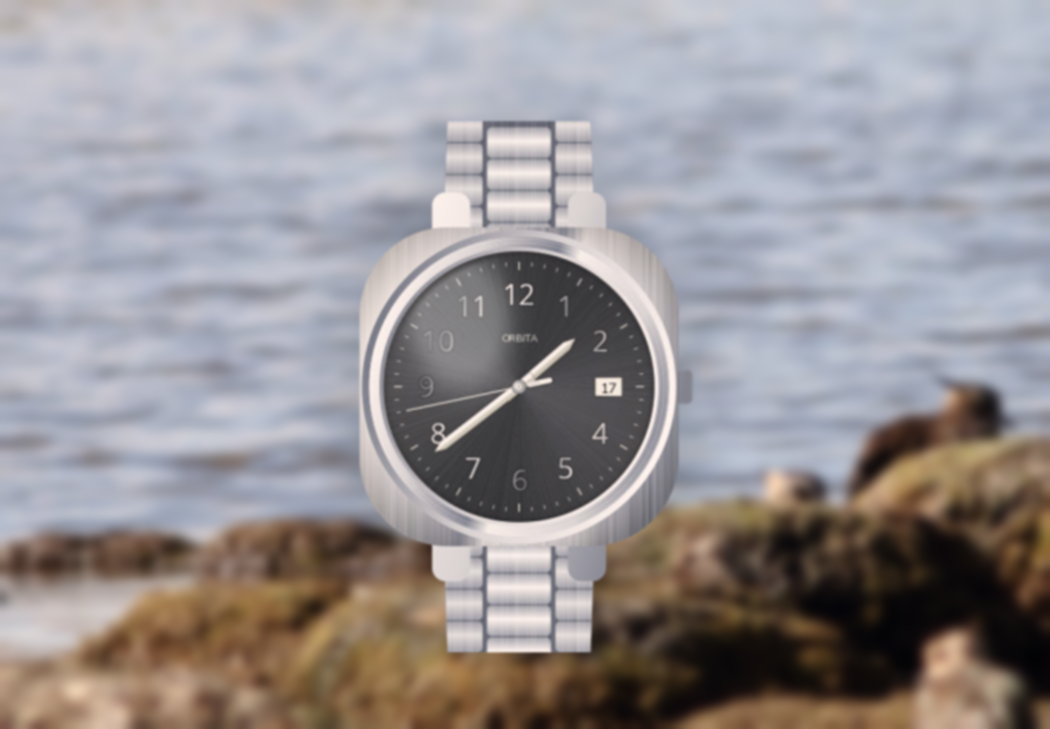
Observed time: 1:38:43
